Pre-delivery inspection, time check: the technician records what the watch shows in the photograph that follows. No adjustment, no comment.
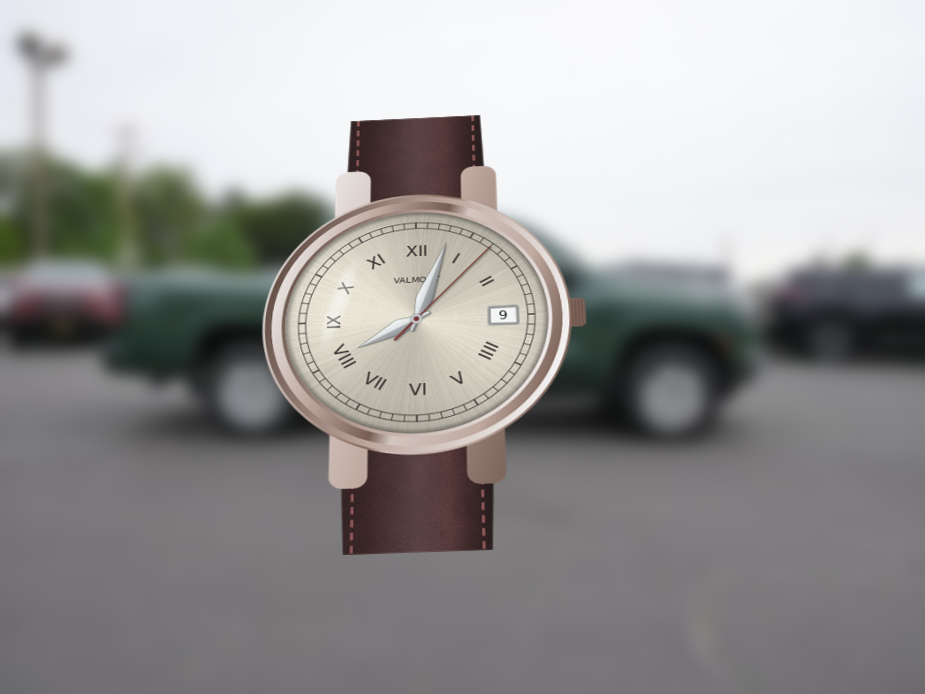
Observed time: 8:03:07
